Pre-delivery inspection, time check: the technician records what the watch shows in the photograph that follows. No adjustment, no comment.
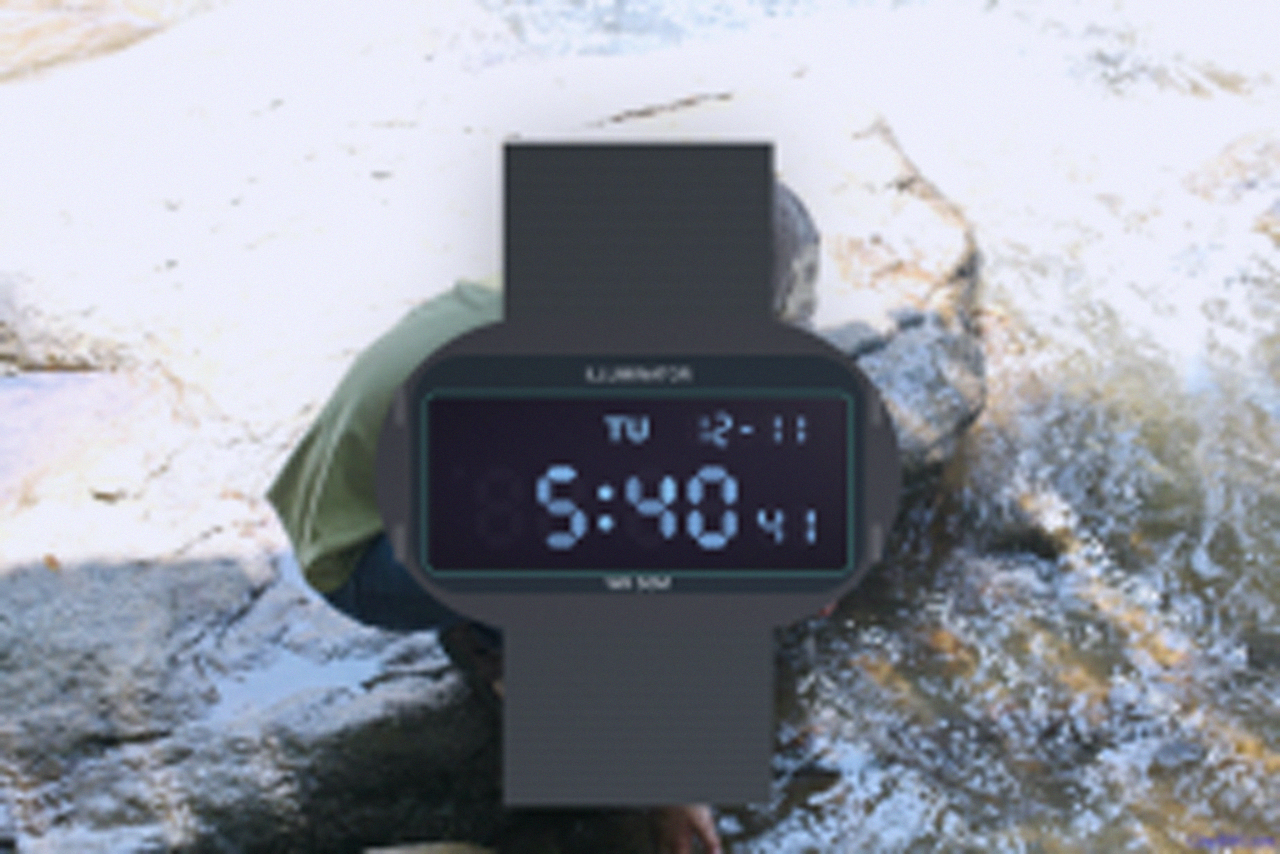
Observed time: 5:40:41
